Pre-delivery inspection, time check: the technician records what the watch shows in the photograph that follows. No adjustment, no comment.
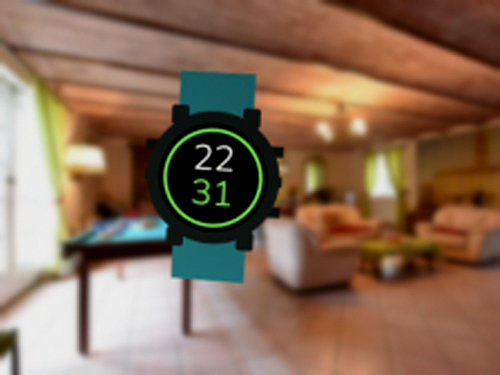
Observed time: 22:31
